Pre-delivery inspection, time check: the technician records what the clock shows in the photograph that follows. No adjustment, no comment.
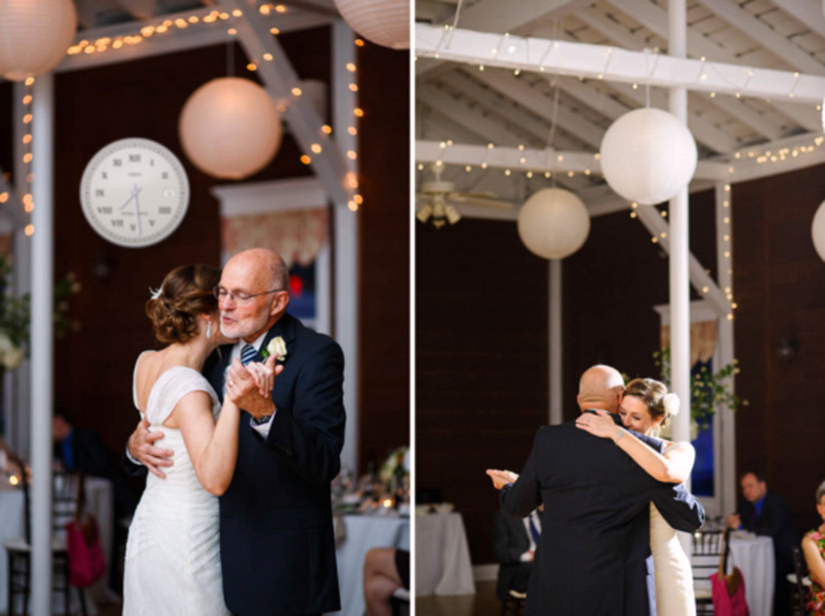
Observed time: 7:29
